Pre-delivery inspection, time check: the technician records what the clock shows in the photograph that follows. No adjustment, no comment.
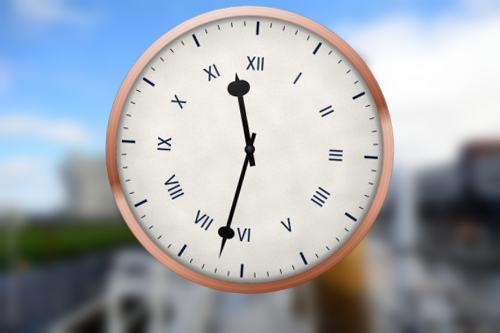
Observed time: 11:32
